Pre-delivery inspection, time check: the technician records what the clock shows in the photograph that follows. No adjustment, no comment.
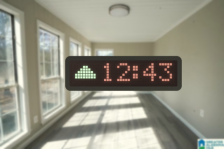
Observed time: 12:43
